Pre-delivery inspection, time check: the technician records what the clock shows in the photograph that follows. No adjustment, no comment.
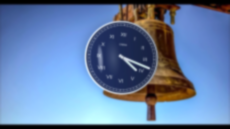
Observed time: 4:18
